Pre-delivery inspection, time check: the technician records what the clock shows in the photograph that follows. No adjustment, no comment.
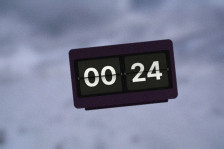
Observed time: 0:24
